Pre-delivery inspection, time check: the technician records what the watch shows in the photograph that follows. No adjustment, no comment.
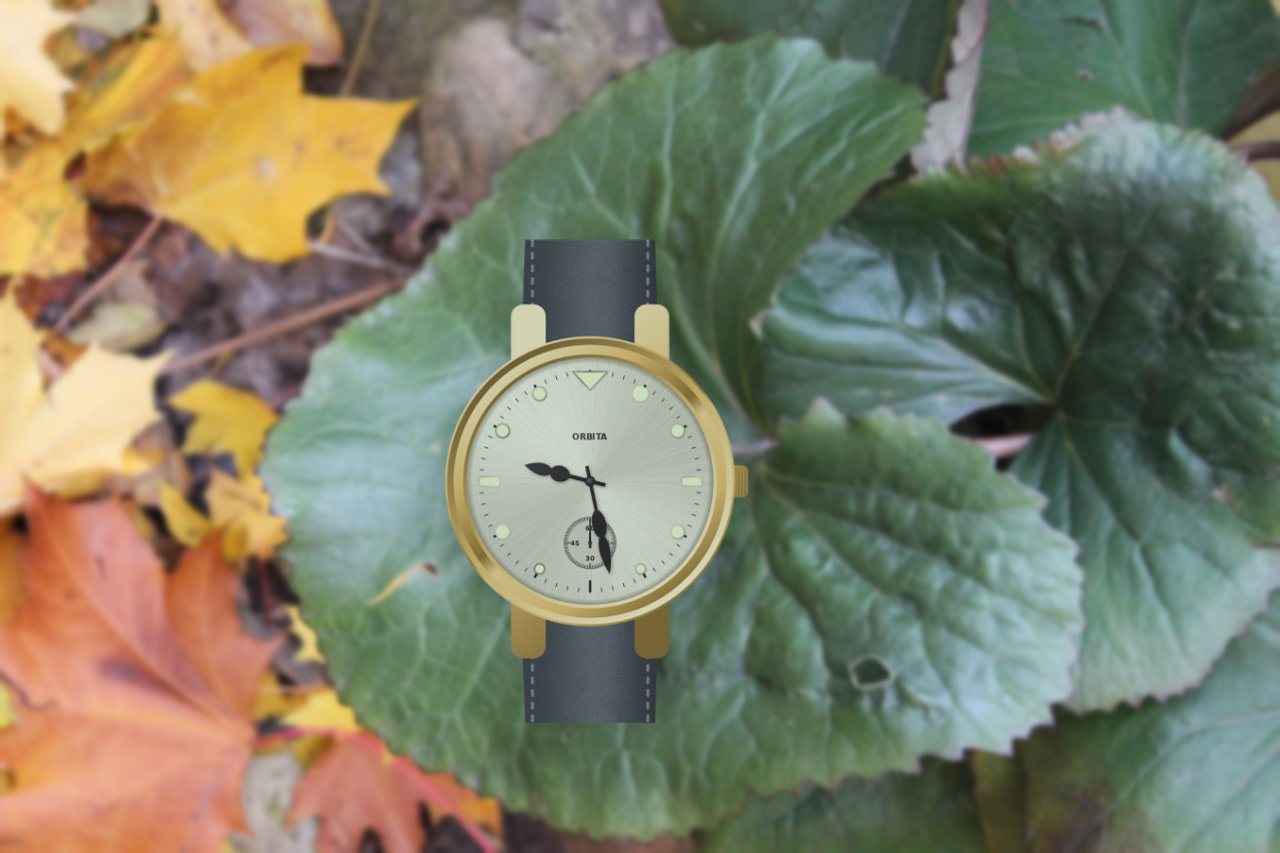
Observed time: 9:28
